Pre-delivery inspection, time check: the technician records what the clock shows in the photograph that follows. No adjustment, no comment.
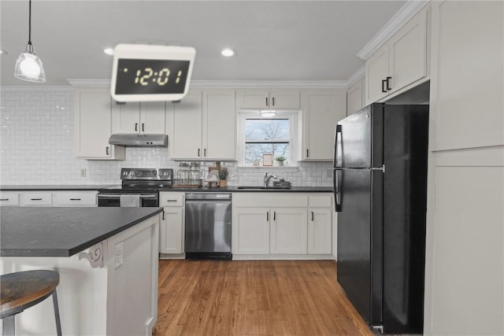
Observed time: 12:01
